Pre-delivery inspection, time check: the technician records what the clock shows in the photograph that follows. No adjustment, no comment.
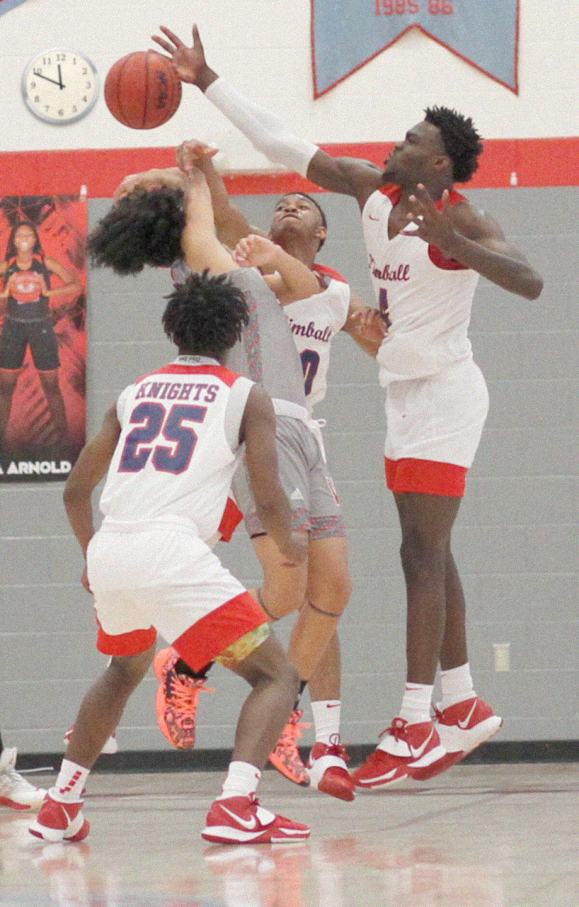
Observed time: 11:49
